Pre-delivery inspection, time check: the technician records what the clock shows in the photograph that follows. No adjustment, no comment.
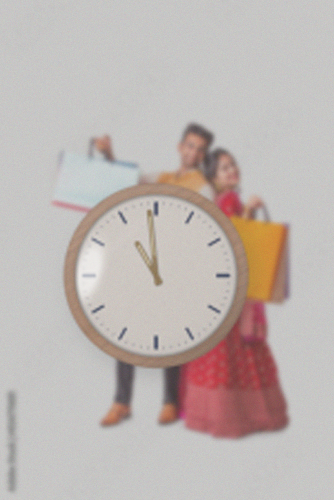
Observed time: 10:59
